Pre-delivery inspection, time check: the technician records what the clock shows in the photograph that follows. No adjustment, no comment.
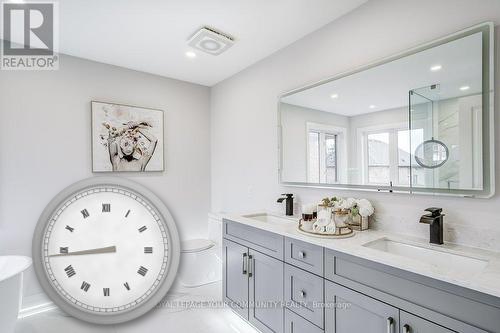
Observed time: 8:44
